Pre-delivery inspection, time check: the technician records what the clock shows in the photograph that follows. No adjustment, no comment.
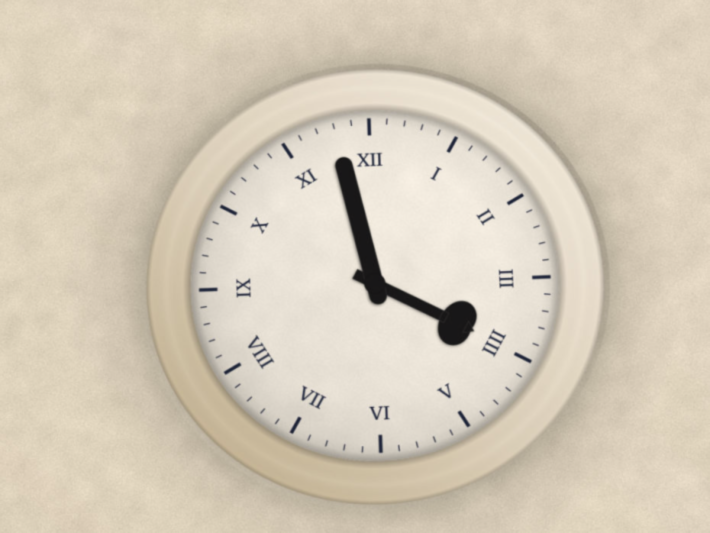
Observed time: 3:58
